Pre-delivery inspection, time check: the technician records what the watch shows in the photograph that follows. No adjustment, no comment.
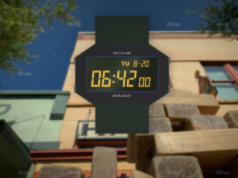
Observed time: 6:42:00
